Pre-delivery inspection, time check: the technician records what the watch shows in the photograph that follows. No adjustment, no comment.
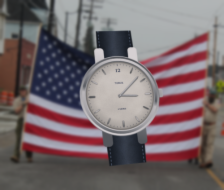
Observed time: 3:08
